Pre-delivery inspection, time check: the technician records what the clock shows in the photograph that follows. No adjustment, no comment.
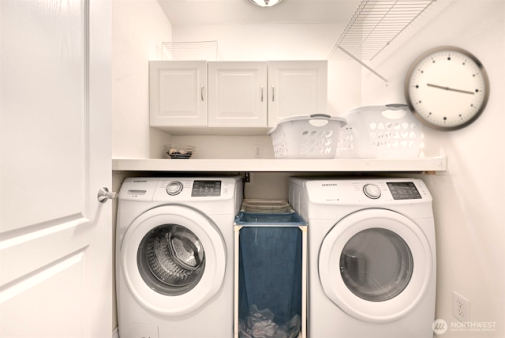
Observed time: 9:16
